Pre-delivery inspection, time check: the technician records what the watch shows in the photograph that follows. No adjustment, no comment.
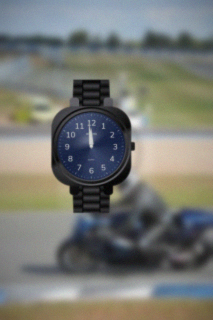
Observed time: 11:59
